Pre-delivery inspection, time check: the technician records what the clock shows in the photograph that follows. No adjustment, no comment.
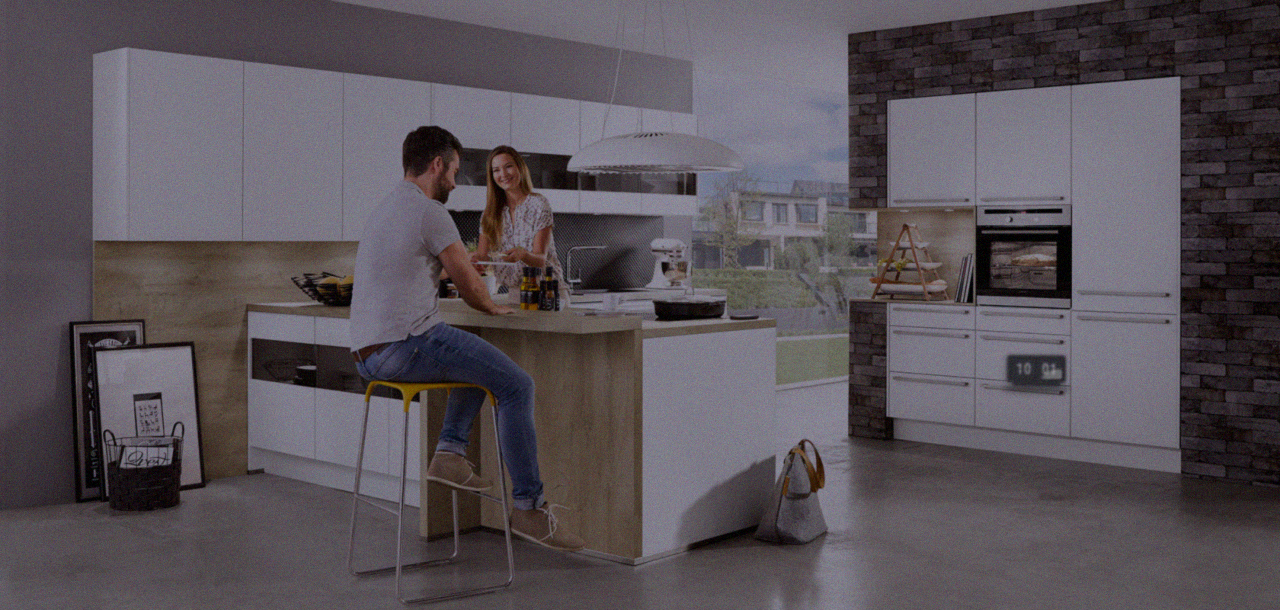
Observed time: 10:01
